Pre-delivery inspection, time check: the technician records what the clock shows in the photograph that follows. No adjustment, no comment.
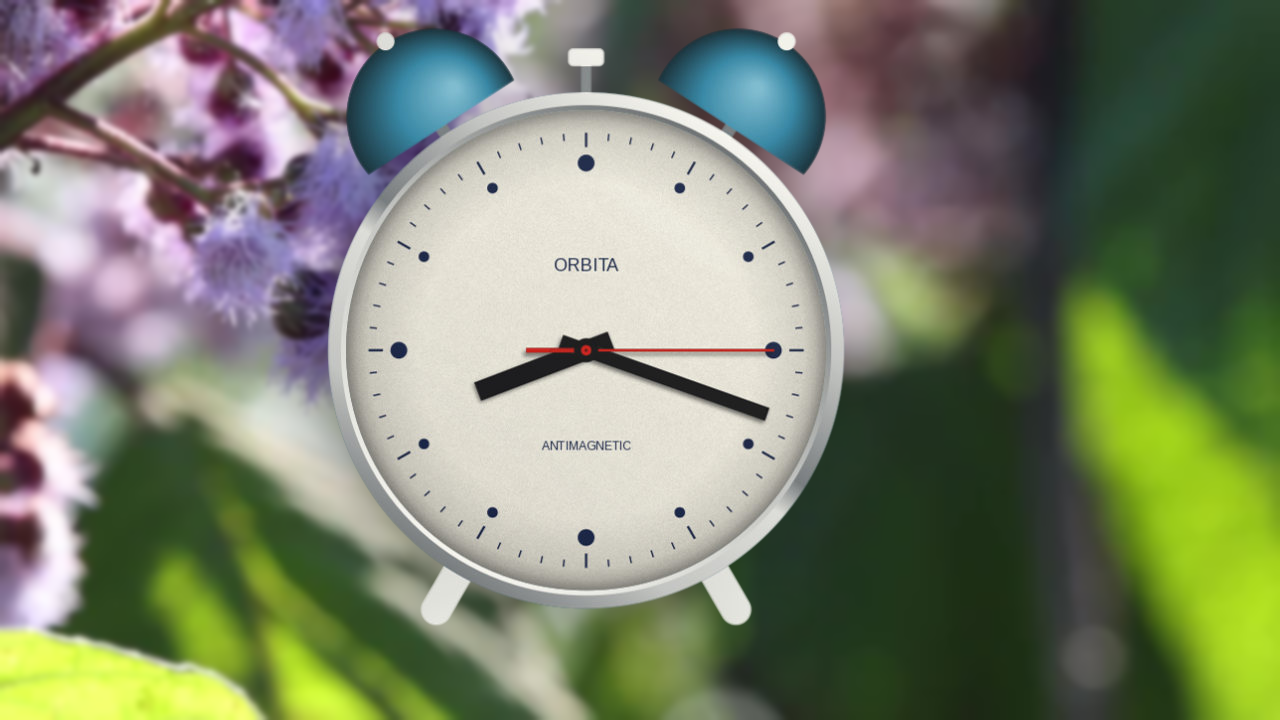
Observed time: 8:18:15
